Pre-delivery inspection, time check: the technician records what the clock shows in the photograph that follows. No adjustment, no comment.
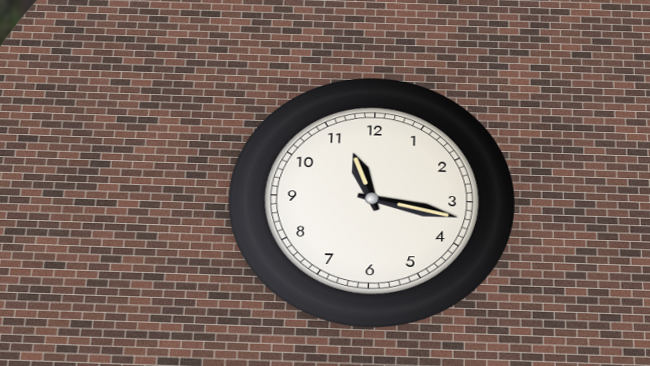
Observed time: 11:17
